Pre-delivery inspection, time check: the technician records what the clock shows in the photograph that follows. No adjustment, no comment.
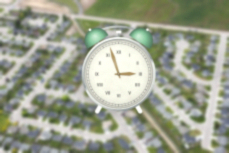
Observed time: 2:57
